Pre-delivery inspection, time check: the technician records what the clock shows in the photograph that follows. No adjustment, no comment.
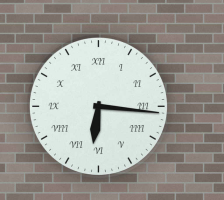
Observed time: 6:16
